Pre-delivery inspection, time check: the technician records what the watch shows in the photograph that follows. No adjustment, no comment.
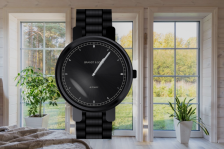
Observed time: 1:06
